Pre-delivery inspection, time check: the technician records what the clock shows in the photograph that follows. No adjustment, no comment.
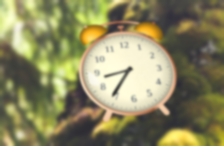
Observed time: 8:36
